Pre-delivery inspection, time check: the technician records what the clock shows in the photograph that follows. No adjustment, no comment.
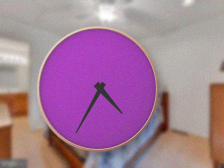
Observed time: 4:35
